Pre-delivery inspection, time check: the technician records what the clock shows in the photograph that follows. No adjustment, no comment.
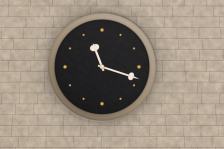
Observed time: 11:18
